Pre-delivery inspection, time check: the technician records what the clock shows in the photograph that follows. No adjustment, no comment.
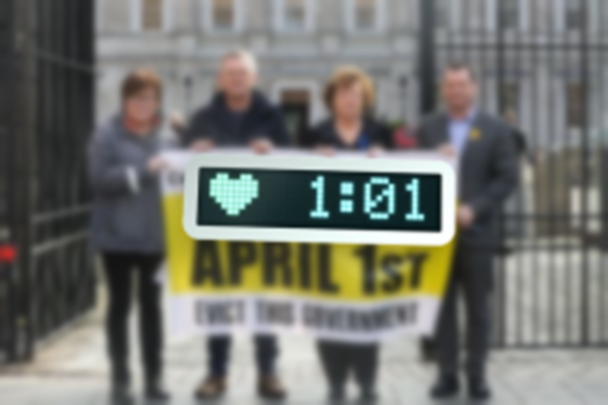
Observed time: 1:01
